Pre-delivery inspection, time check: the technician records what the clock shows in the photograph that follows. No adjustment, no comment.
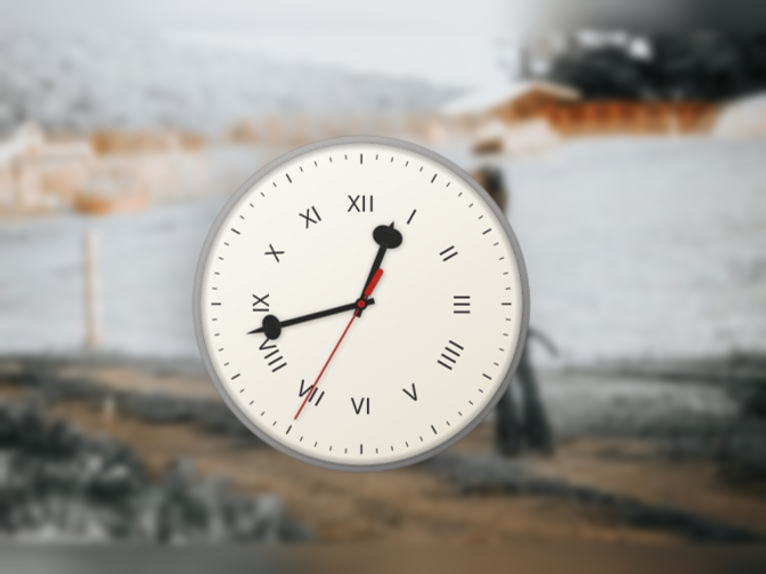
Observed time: 12:42:35
